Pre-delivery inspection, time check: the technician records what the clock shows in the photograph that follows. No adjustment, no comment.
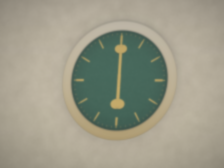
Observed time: 6:00
